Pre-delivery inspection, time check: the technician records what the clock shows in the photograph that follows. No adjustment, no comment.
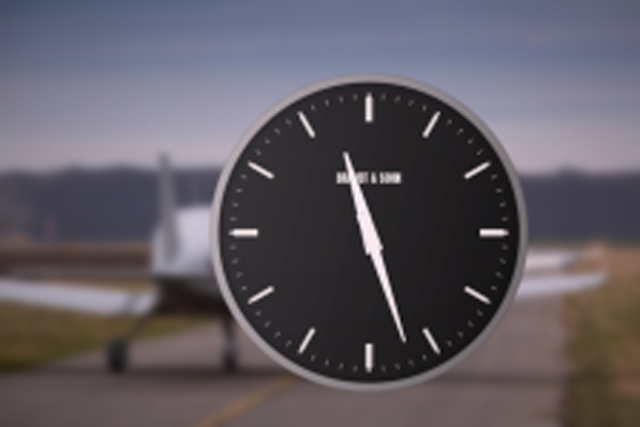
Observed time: 11:27
